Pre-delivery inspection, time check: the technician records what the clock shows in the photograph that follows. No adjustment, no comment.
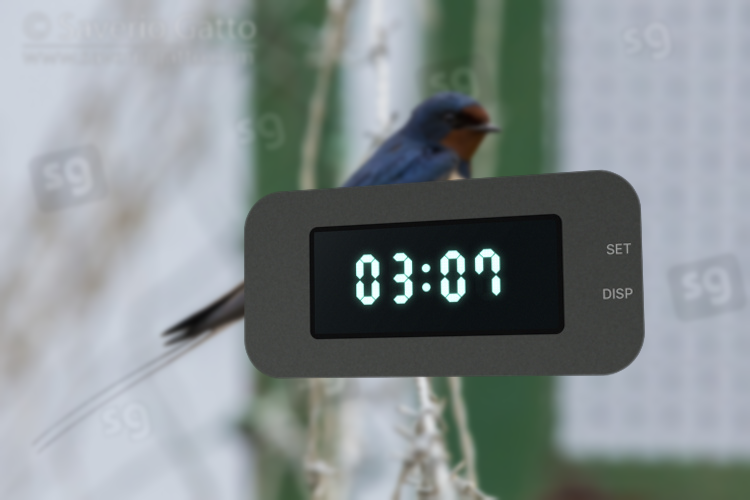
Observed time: 3:07
